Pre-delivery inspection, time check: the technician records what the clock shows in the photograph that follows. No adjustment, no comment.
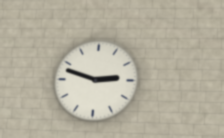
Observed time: 2:48
